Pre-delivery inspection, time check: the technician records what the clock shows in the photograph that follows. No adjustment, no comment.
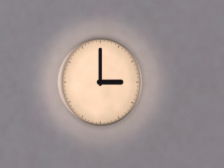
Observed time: 3:00
